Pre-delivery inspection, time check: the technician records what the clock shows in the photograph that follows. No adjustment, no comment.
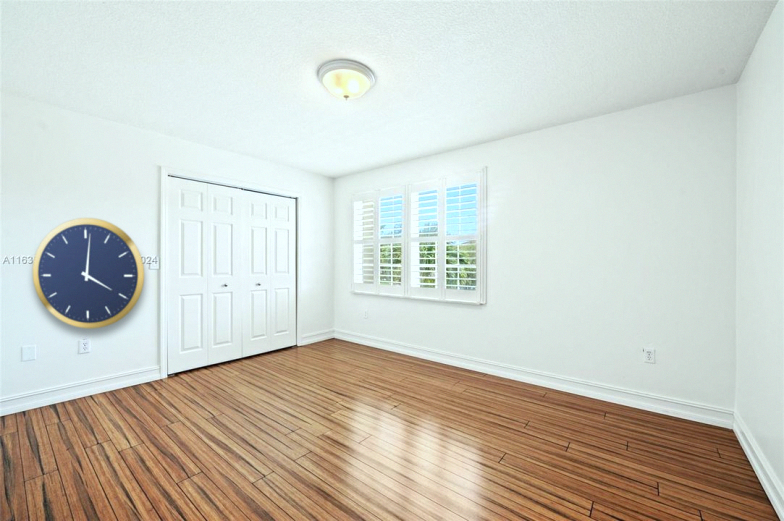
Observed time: 4:01
